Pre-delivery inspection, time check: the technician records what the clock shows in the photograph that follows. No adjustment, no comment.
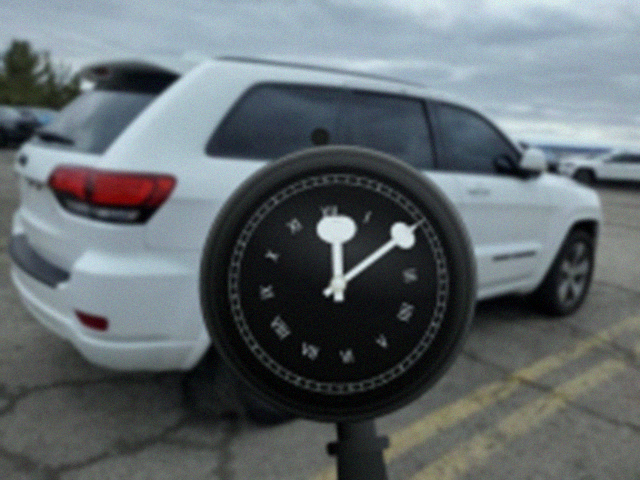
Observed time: 12:10
